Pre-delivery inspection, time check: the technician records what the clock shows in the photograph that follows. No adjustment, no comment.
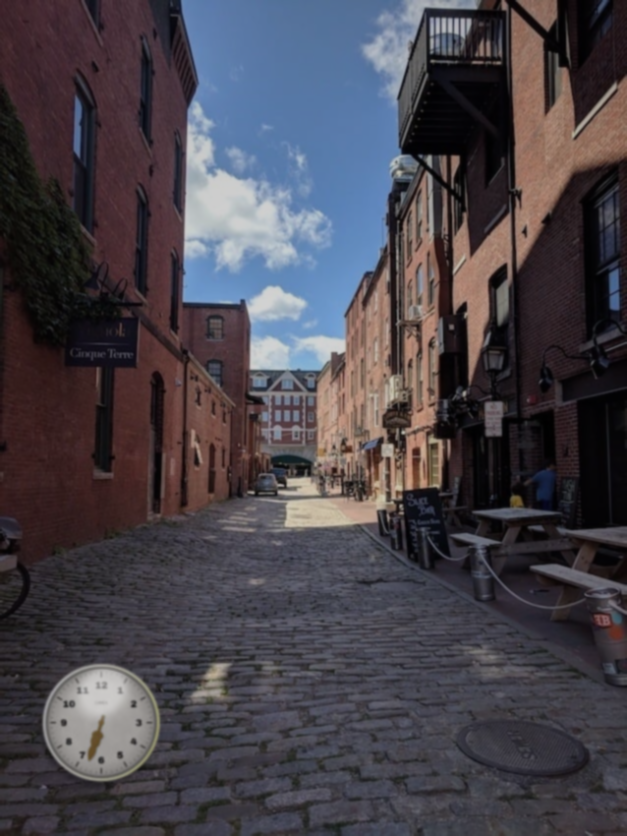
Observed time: 6:33
